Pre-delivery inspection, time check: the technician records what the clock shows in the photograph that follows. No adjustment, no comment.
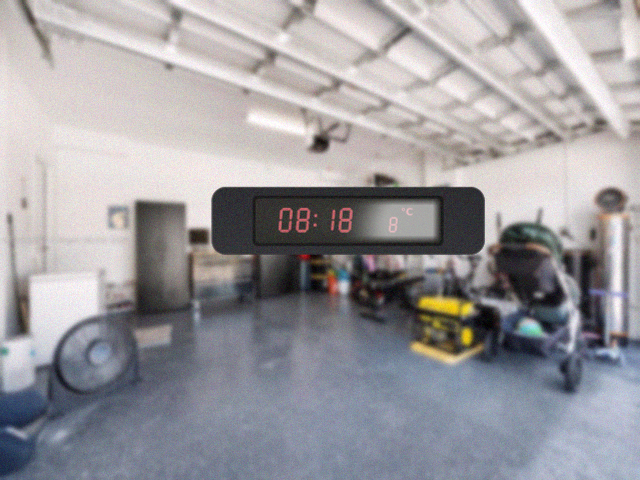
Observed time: 8:18
